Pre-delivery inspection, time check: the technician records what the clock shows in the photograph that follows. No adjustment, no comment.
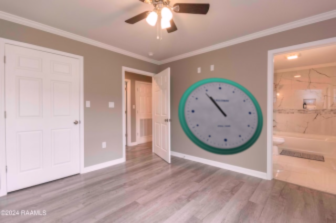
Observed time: 10:54
